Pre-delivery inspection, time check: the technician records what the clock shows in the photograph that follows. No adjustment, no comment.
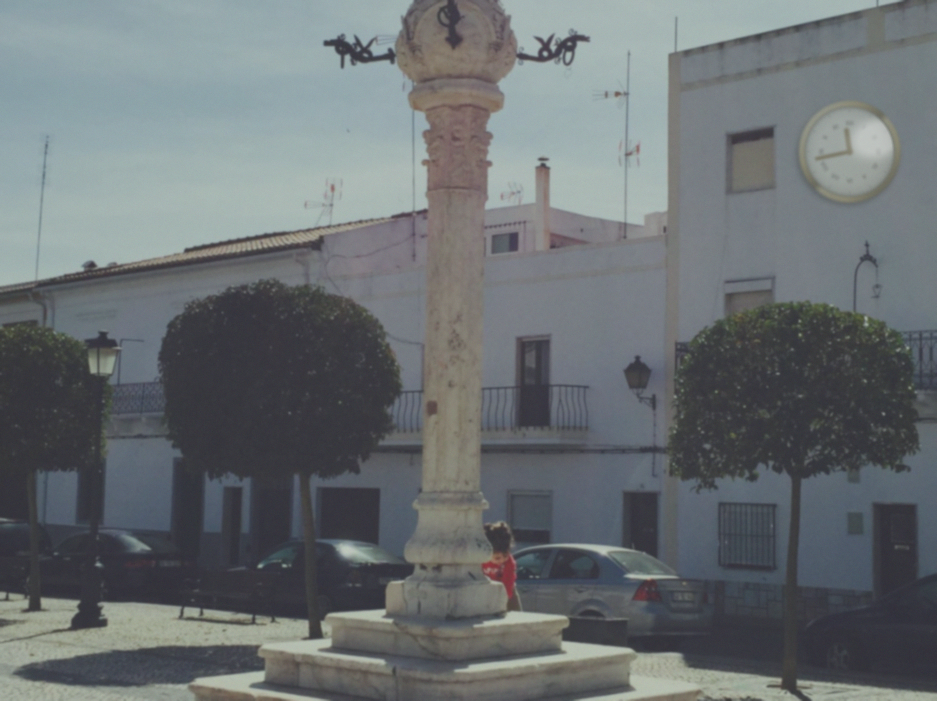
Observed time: 11:43
